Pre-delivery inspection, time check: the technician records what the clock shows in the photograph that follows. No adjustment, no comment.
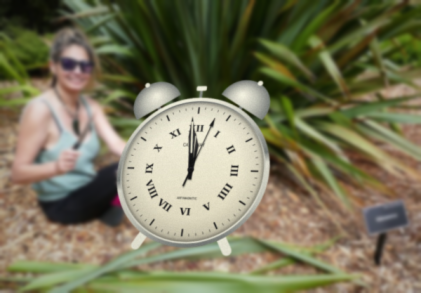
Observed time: 11:59:03
